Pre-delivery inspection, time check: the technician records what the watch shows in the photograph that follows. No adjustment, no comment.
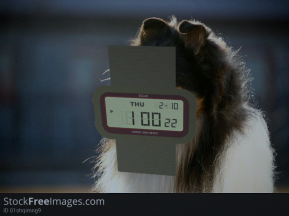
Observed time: 1:00:22
